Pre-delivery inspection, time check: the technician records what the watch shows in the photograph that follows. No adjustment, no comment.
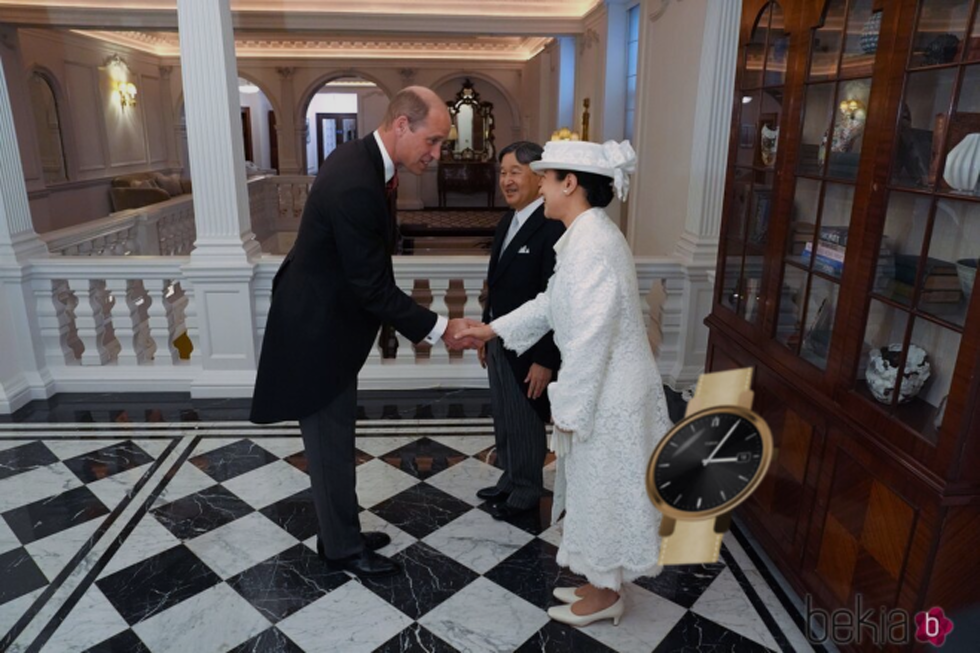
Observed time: 3:05
